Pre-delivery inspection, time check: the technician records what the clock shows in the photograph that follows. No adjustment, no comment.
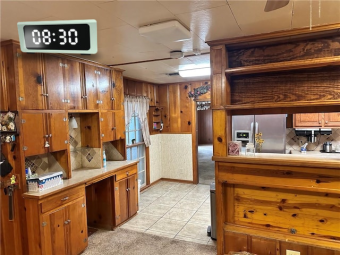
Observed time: 8:30
